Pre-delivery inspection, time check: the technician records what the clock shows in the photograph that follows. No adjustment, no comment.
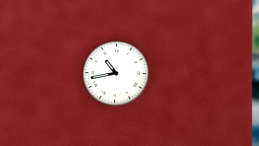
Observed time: 10:43
